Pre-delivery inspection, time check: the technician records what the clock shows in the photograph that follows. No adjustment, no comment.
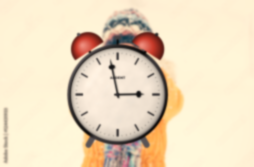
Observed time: 2:58
